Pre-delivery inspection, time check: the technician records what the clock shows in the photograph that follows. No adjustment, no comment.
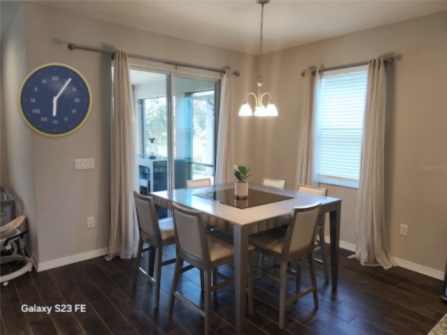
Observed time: 6:06
